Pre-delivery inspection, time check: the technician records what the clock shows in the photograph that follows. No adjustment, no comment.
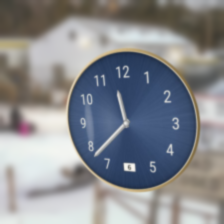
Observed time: 11:38
